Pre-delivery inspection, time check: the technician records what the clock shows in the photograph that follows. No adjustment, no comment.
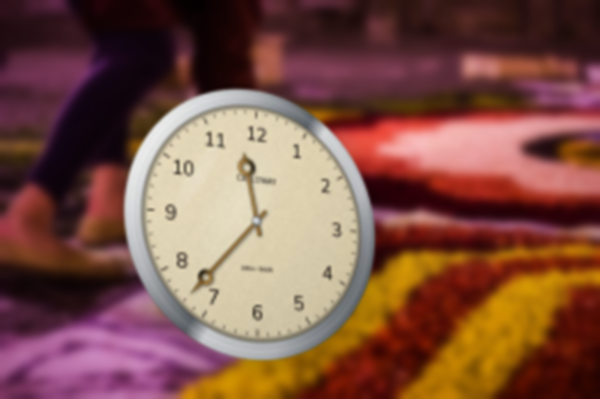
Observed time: 11:37
